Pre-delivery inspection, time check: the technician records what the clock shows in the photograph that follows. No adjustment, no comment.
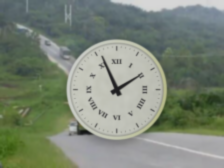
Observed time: 1:56
